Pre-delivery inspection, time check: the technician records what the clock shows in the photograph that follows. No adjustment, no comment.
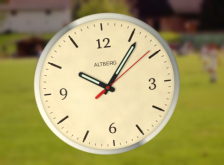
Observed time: 10:06:09
